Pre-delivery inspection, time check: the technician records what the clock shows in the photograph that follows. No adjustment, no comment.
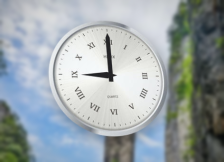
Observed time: 9:00
